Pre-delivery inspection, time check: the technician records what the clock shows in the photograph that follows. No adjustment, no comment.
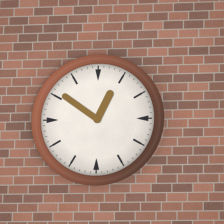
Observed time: 12:51
